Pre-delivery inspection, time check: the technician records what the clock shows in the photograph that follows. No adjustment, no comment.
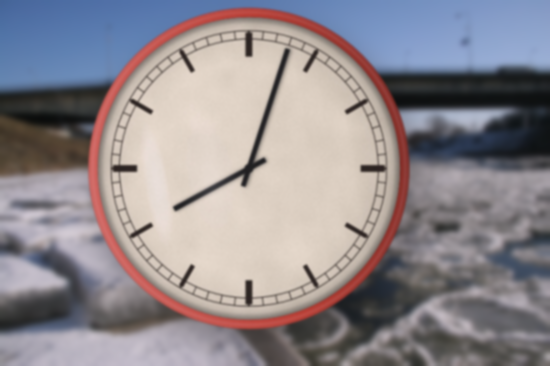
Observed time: 8:03
